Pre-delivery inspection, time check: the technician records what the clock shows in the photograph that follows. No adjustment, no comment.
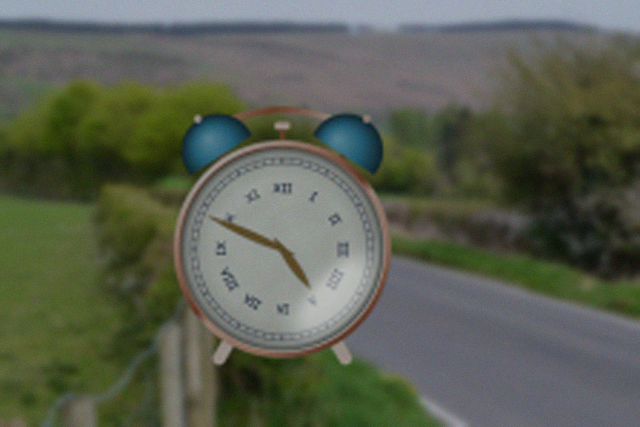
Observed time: 4:49
